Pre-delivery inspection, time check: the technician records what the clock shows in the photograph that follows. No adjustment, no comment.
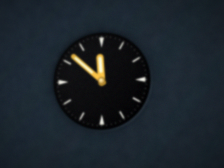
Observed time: 11:52
